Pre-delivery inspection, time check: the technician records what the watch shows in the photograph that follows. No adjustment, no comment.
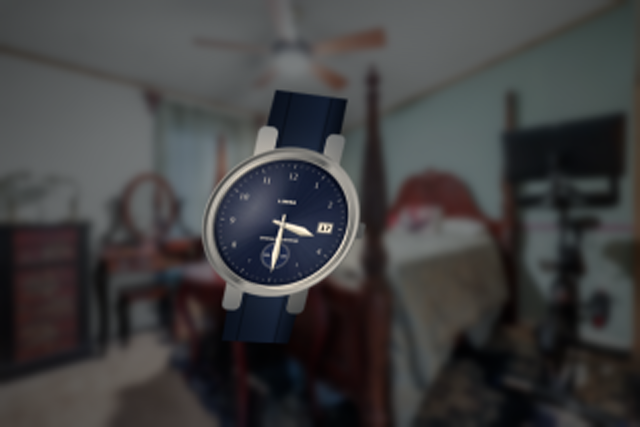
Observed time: 3:30
